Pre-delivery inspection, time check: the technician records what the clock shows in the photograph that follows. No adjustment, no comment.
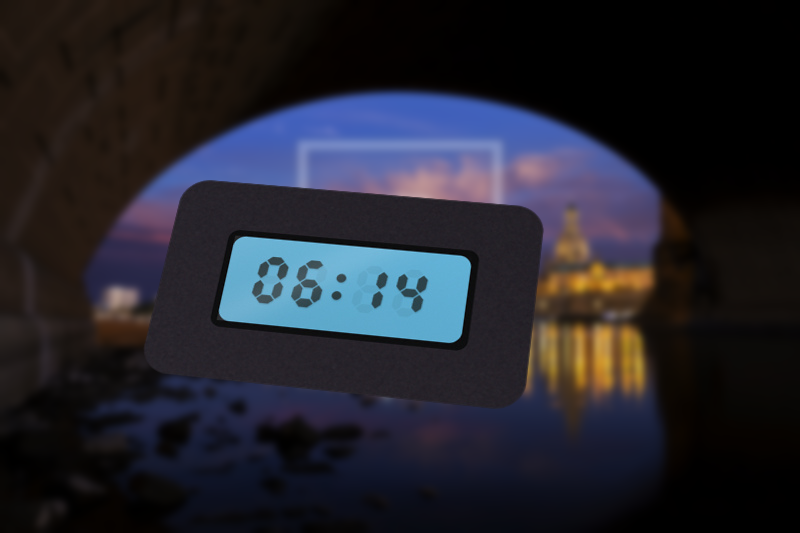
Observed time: 6:14
